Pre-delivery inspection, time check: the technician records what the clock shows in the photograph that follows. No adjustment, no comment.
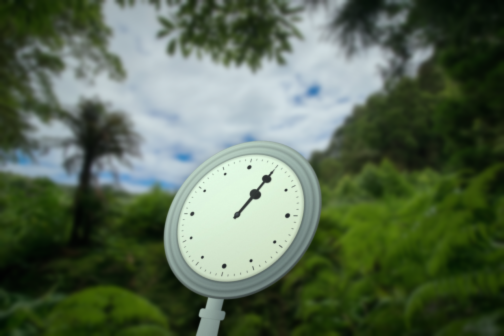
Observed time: 1:05
